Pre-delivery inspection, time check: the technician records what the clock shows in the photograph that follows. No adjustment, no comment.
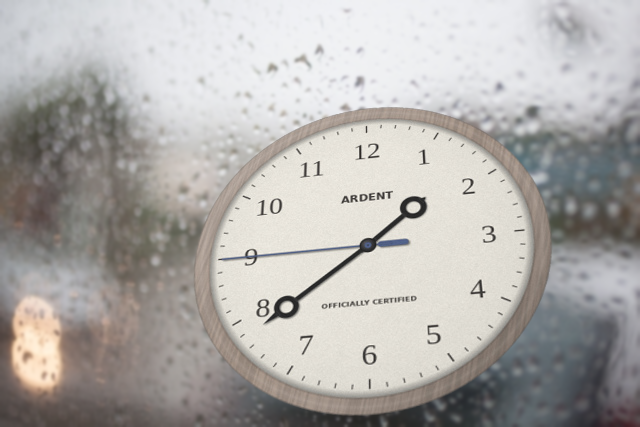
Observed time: 1:38:45
